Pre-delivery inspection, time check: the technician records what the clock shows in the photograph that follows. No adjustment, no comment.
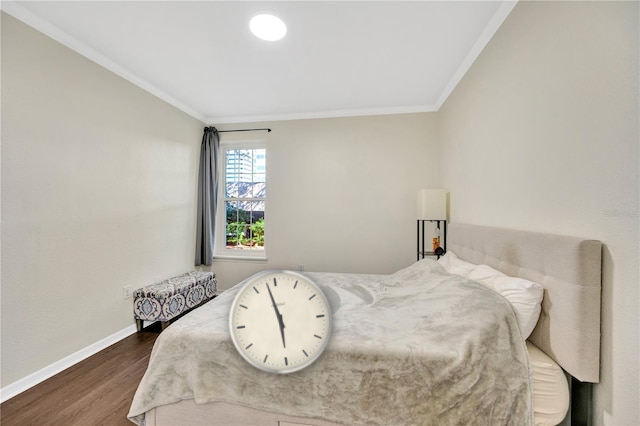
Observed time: 5:58
